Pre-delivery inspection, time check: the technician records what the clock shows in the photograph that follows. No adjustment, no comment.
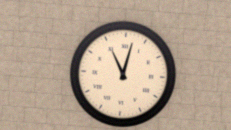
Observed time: 11:02
